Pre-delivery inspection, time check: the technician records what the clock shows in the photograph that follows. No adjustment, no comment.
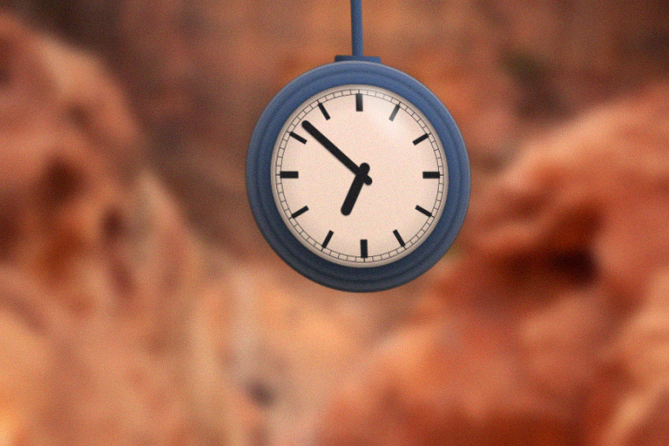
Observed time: 6:52
